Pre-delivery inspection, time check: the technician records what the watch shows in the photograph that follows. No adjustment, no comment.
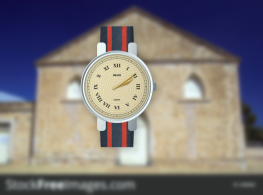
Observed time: 2:09
